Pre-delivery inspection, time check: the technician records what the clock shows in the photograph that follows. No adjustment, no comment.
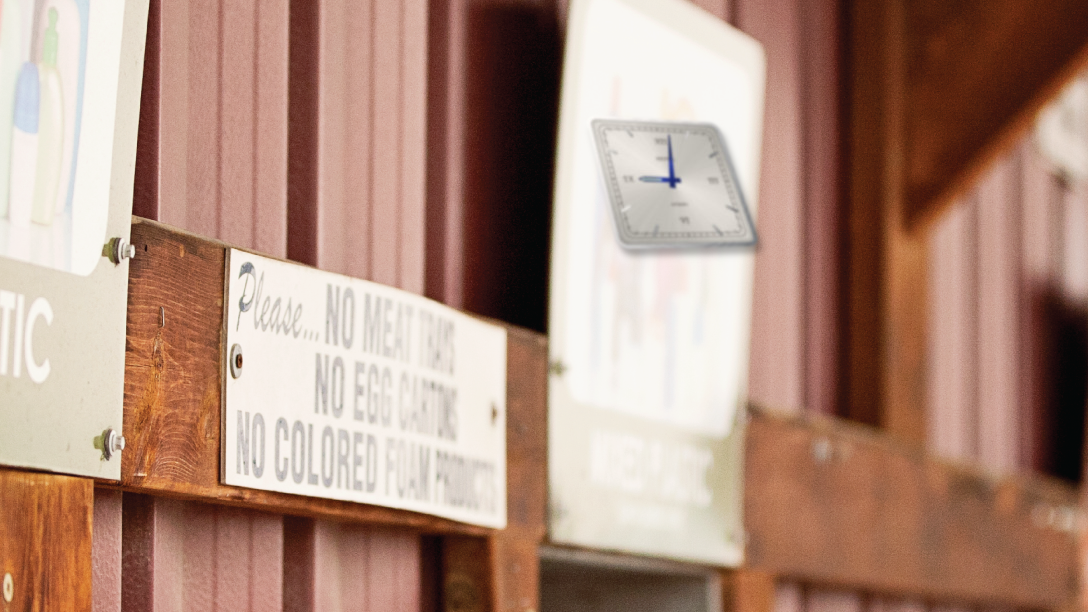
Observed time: 9:02
